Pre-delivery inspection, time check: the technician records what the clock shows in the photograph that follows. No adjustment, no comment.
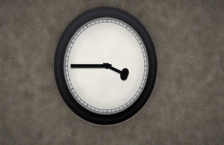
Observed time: 3:45
